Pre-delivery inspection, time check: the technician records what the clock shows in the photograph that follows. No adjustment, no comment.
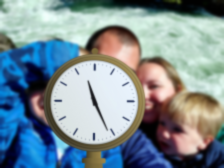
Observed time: 11:26
